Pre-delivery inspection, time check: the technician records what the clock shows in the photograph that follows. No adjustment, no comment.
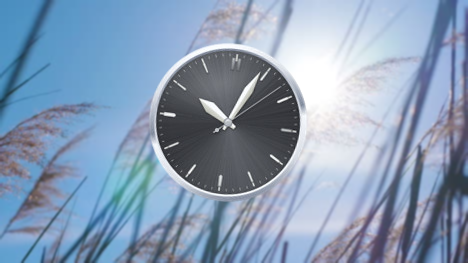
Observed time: 10:04:08
